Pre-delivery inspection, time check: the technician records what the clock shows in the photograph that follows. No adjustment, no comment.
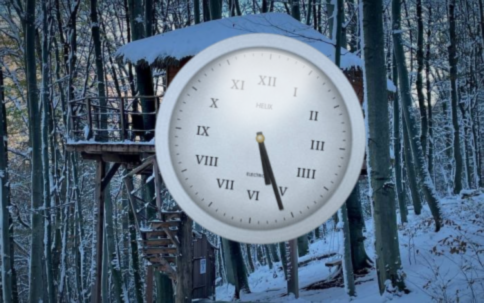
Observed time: 5:26
